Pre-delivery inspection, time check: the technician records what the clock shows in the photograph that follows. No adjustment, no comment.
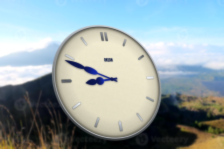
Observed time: 8:49
